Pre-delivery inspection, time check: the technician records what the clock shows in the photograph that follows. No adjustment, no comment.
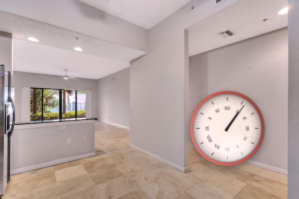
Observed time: 1:06
